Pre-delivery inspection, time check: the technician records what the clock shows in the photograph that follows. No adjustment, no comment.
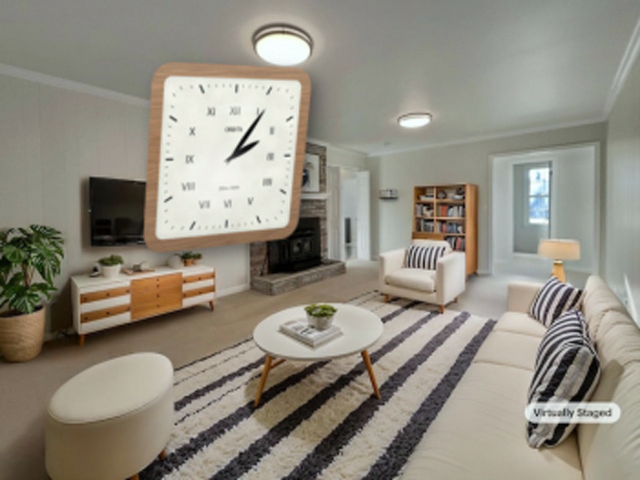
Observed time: 2:06
